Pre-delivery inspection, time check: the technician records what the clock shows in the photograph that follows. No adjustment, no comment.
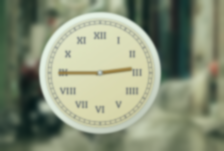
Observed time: 2:45
